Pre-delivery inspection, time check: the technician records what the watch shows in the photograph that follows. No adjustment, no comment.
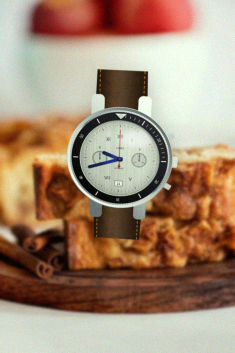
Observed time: 9:42
